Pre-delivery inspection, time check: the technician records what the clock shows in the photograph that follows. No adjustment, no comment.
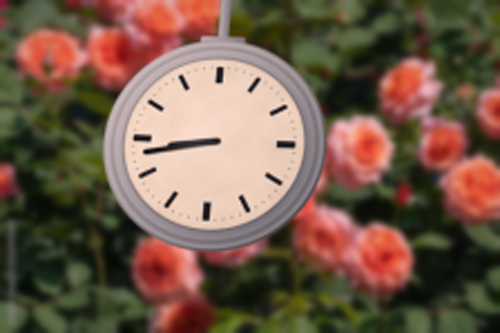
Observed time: 8:43
